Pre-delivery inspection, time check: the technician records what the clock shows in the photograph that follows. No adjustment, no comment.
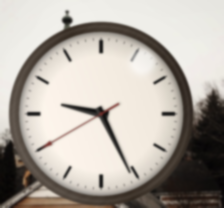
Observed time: 9:25:40
